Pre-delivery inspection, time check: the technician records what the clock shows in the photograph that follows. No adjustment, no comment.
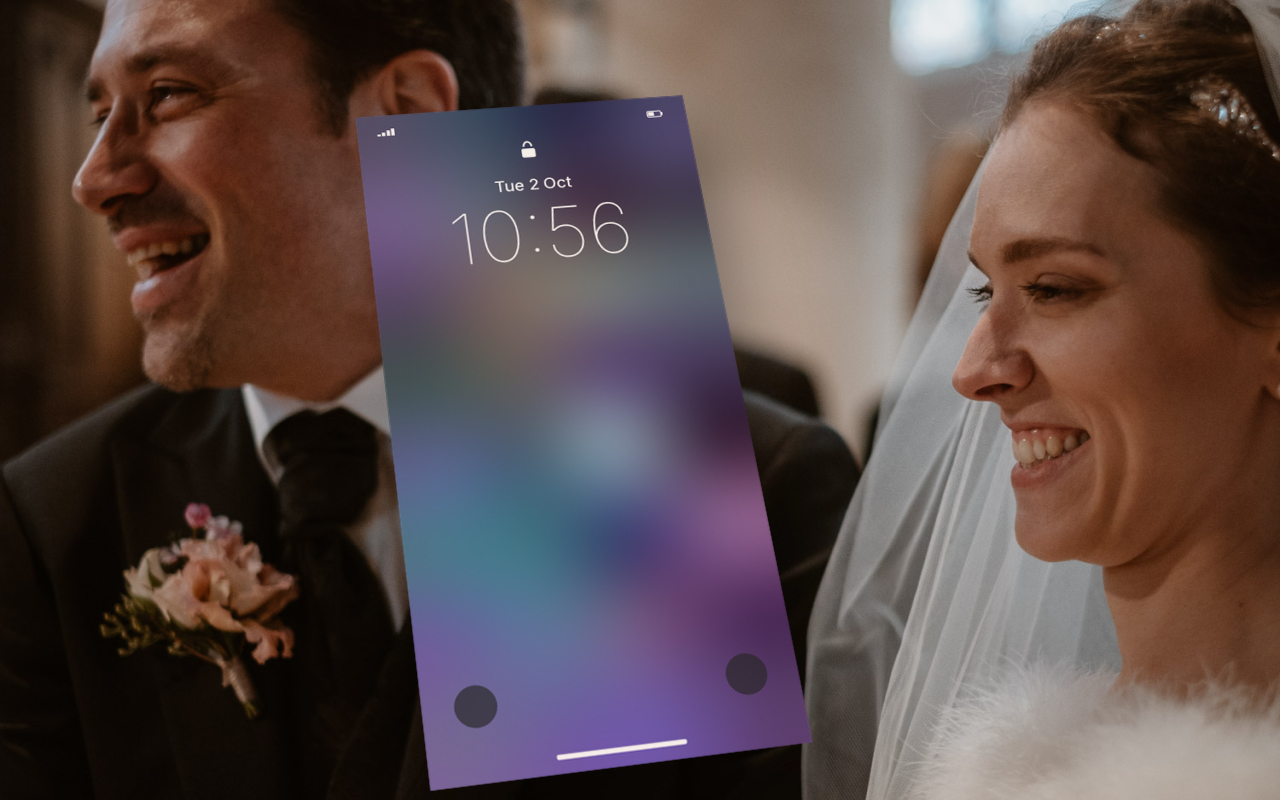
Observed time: 10:56
